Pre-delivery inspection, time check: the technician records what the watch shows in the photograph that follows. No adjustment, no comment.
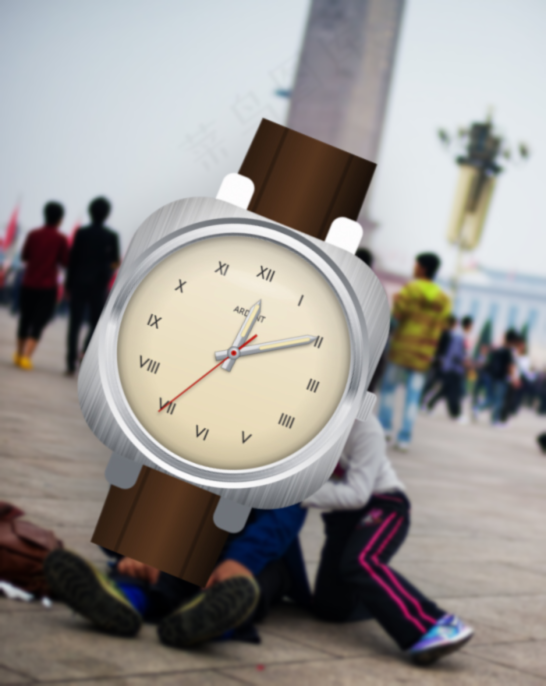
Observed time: 12:09:35
